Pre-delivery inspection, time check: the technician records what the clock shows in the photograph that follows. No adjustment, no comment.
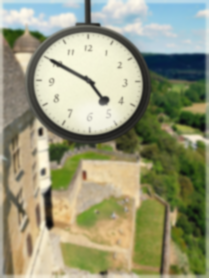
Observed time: 4:50
